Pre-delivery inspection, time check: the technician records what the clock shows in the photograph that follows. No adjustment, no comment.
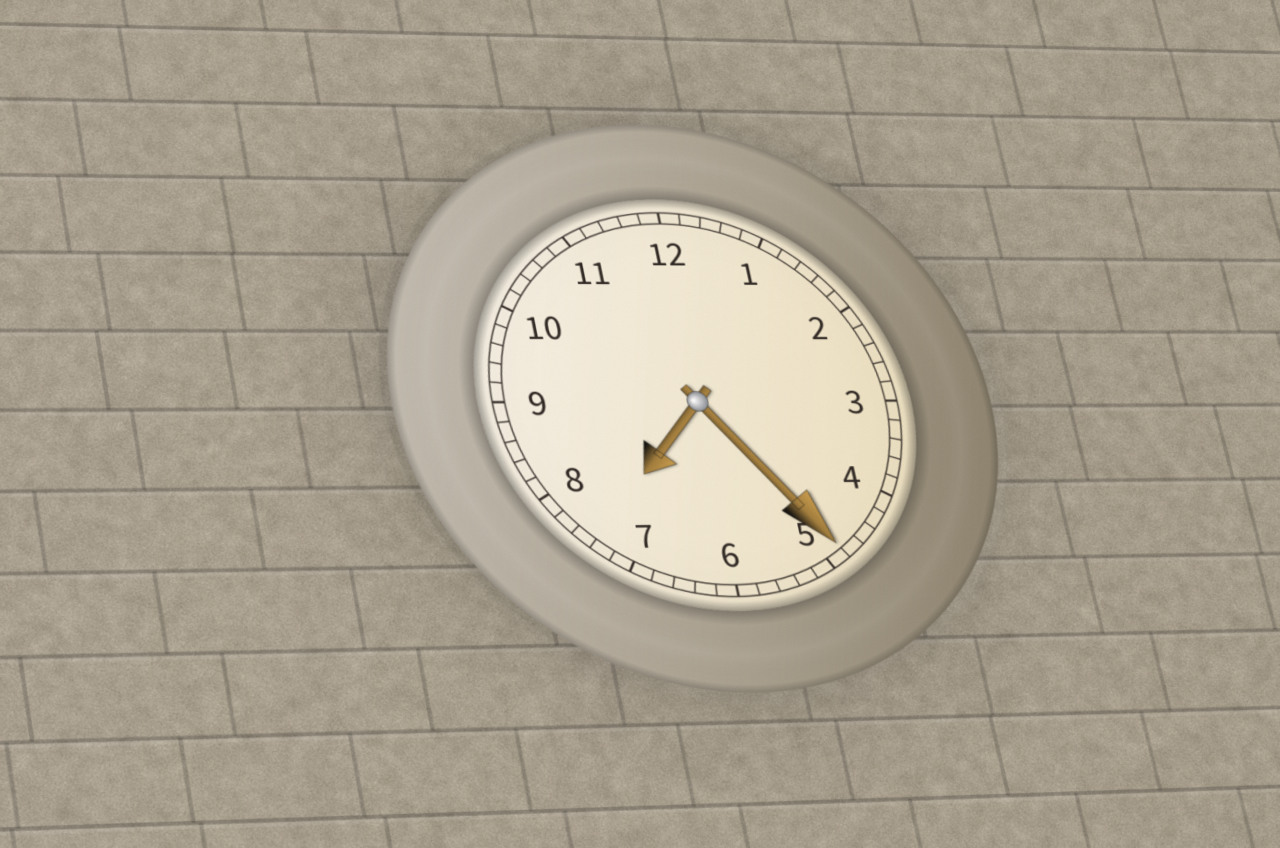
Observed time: 7:24
